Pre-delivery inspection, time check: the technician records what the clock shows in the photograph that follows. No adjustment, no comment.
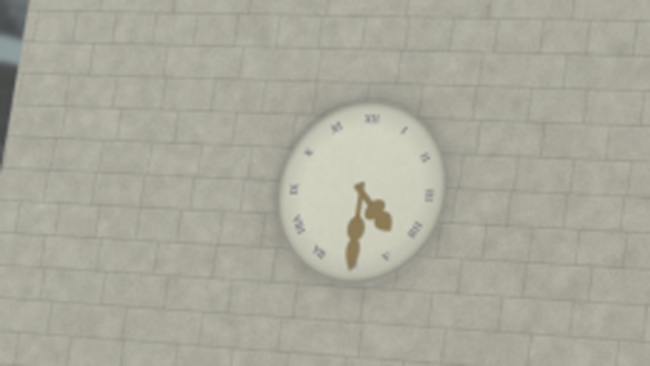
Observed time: 4:30
